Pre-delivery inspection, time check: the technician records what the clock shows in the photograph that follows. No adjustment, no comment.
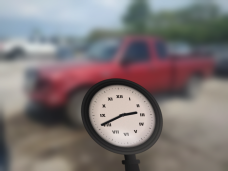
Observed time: 2:41
